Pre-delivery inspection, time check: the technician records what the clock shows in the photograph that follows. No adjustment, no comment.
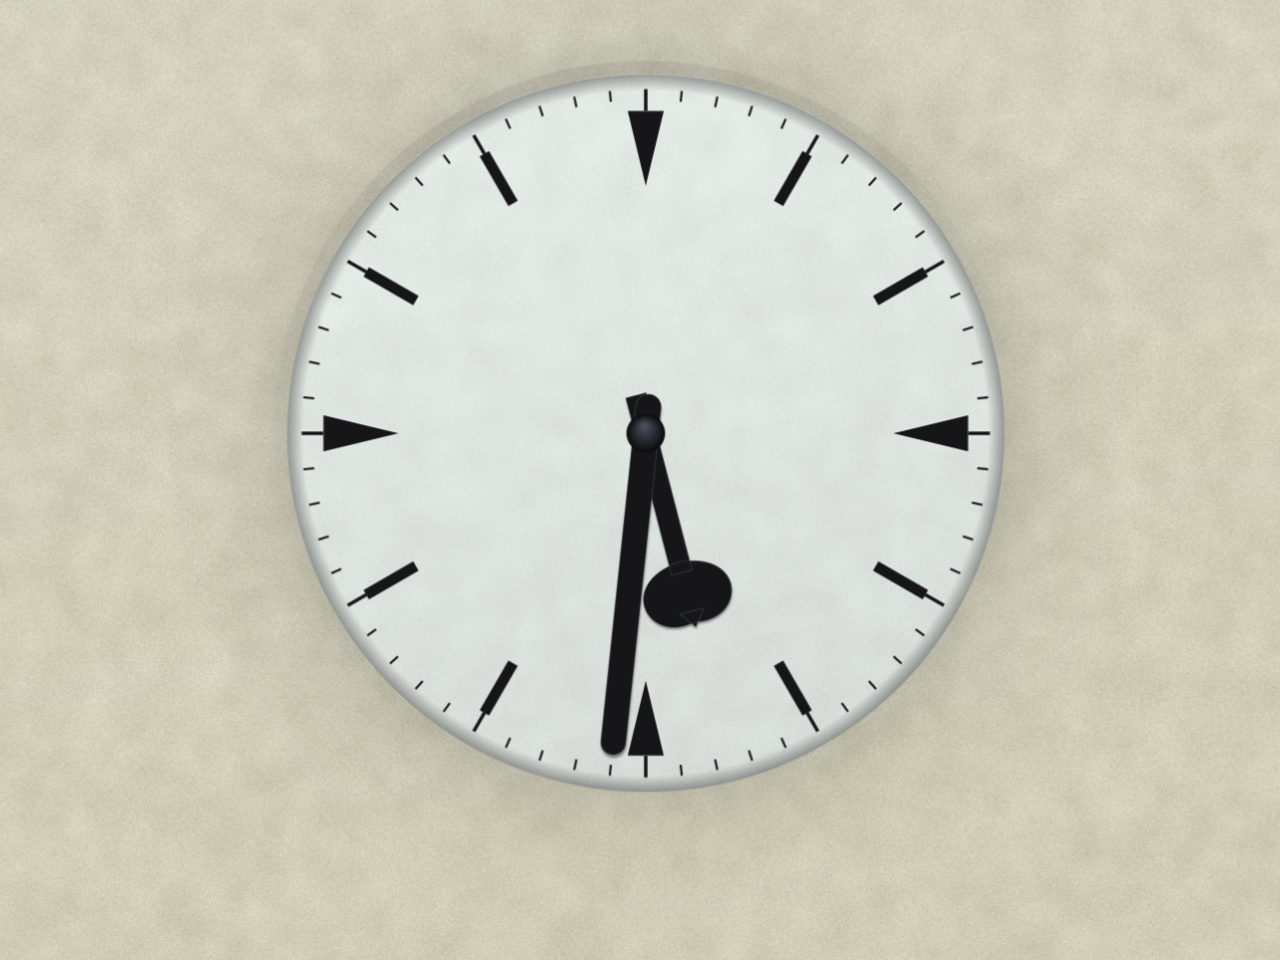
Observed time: 5:31
